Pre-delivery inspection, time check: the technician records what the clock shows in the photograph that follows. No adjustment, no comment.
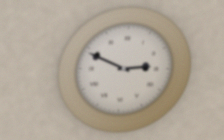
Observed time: 2:49
